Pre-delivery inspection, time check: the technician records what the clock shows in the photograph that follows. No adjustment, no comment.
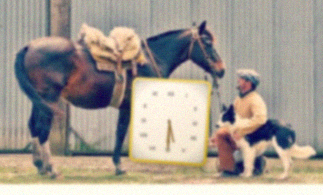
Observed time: 5:30
